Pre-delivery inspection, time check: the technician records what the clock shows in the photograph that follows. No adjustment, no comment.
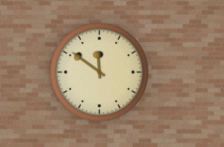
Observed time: 11:51
